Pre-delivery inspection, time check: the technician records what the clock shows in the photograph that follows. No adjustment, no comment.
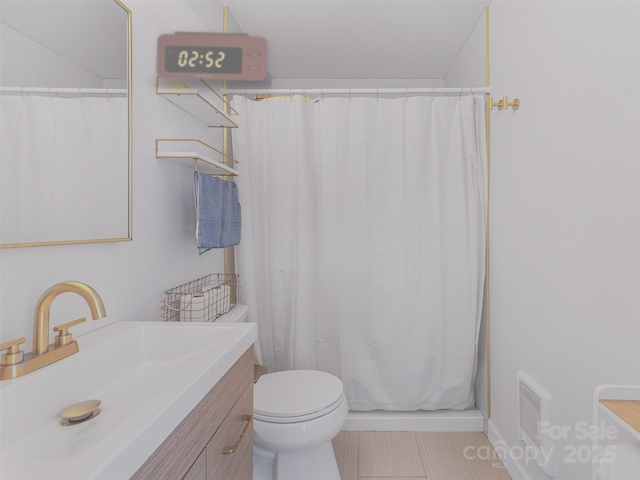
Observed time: 2:52
